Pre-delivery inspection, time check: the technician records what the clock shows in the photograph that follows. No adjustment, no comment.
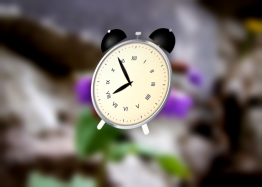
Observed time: 7:54
